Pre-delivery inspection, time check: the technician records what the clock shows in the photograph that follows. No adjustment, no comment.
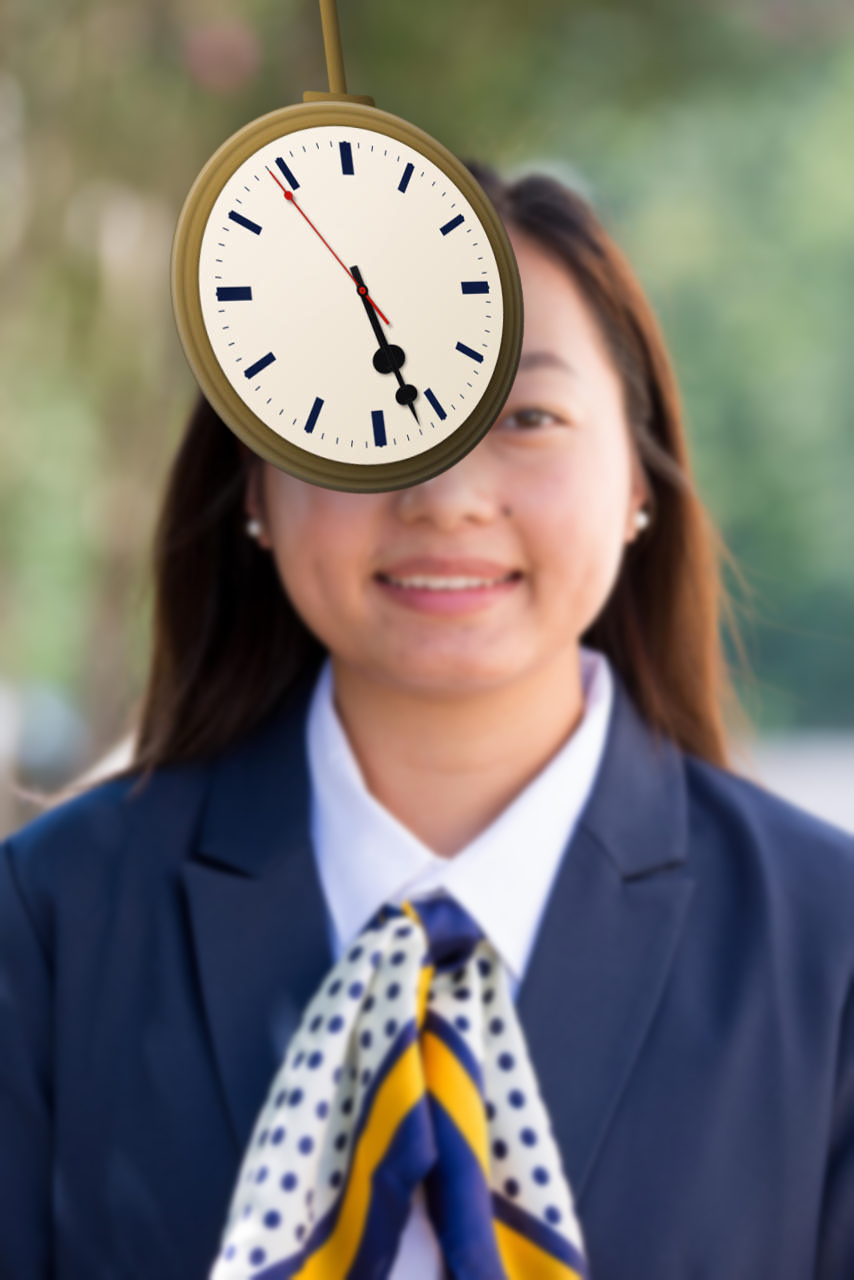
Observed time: 5:26:54
